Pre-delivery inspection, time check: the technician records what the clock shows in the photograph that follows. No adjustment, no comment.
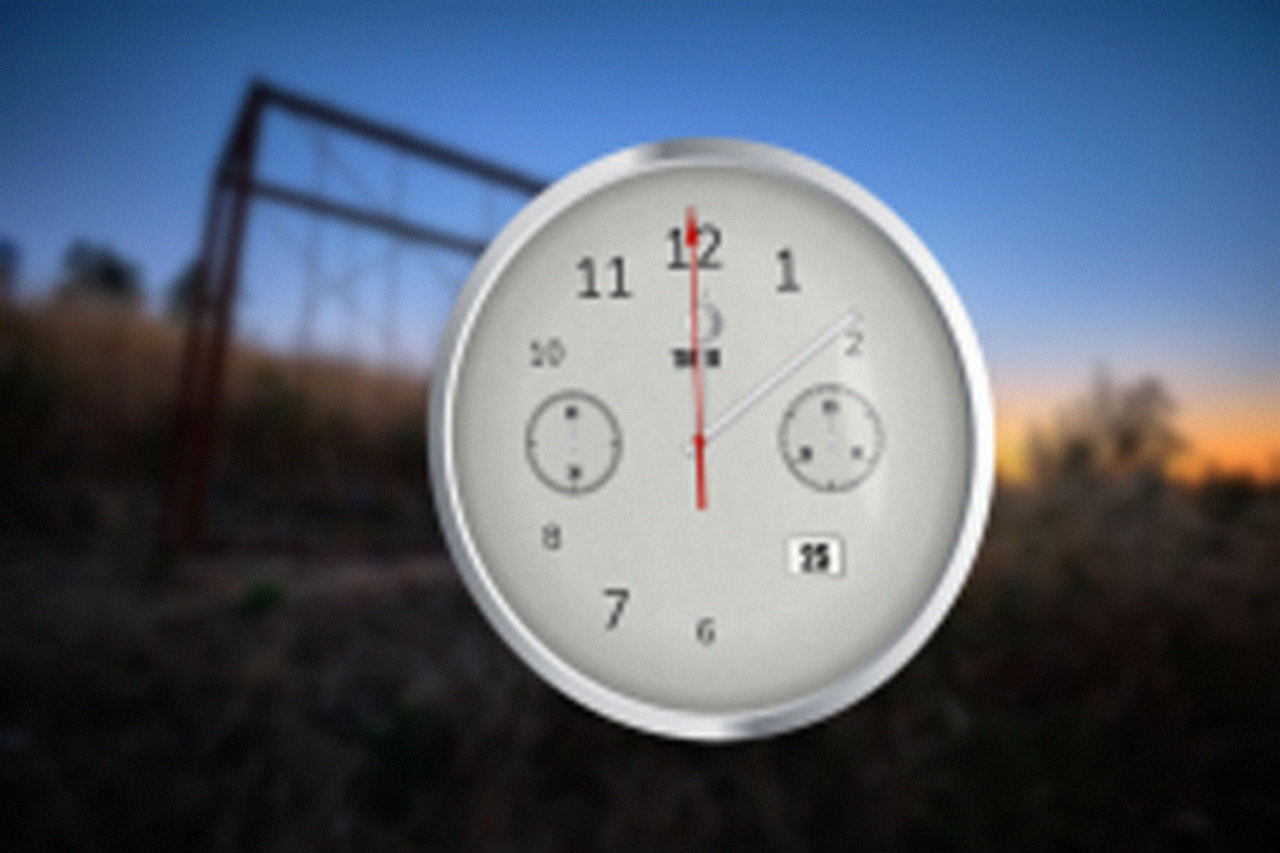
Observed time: 12:09
